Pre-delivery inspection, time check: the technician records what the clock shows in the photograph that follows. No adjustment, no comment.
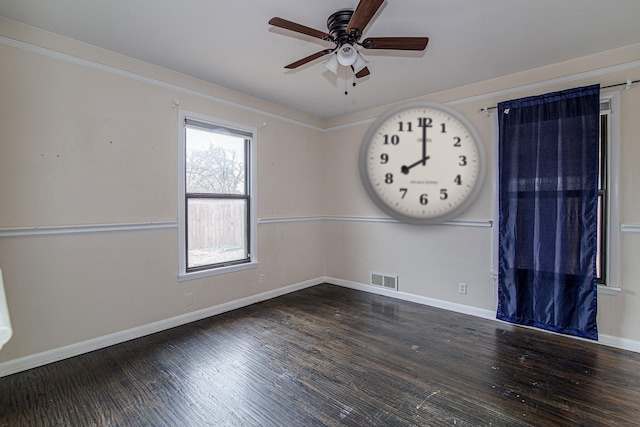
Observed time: 8:00
